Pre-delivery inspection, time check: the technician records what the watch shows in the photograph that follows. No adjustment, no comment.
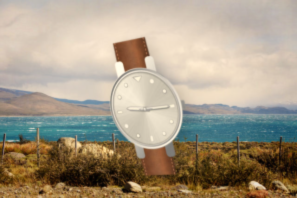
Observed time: 9:15
